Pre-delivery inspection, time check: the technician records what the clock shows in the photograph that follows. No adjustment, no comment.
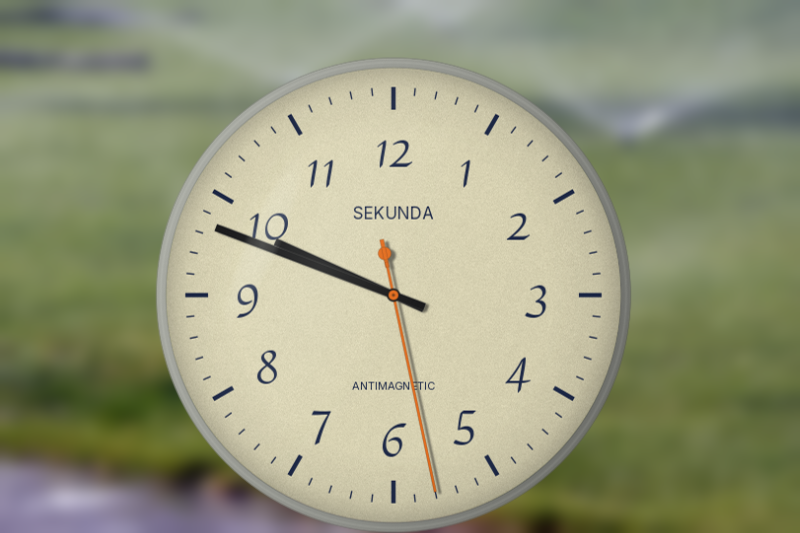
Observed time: 9:48:28
